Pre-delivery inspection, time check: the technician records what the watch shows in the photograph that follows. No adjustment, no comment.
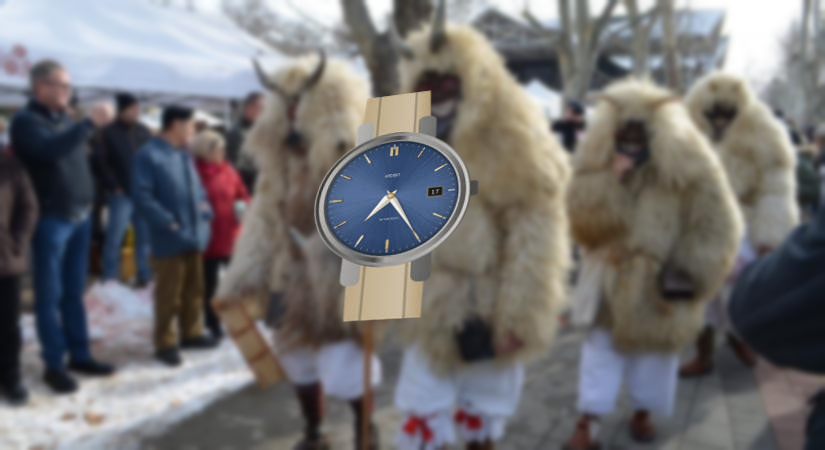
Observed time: 7:25
